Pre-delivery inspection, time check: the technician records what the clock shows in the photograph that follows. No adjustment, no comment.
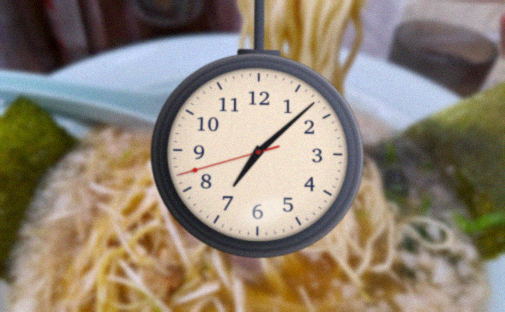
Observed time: 7:07:42
